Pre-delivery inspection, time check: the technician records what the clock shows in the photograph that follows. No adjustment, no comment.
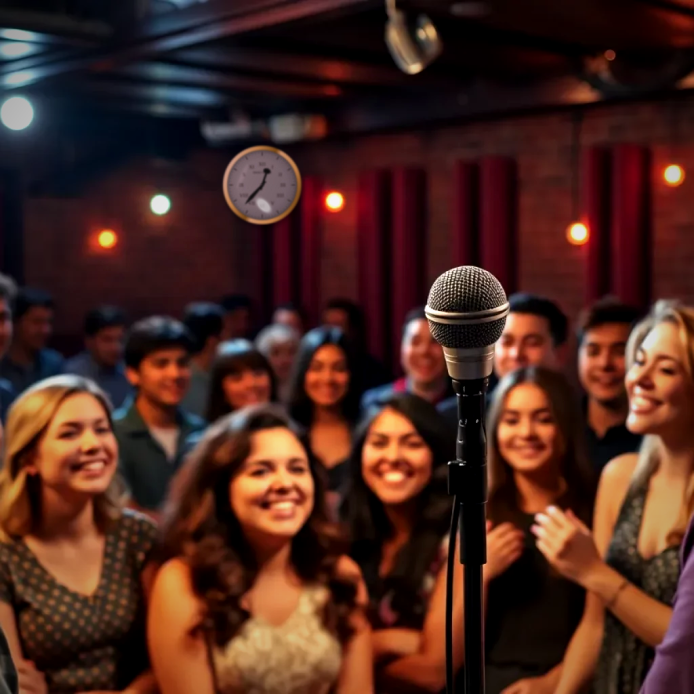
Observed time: 12:37
